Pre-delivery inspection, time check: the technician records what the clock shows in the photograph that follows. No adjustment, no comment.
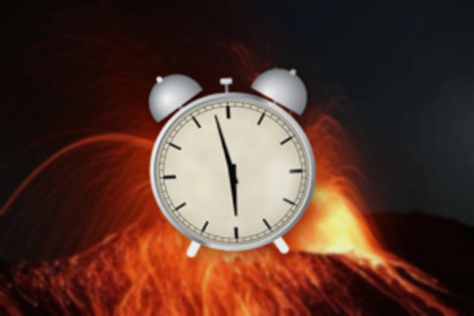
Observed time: 5:58
